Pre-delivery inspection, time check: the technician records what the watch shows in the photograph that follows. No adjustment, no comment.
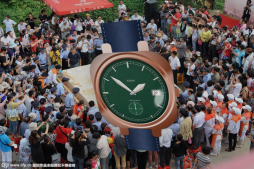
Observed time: 1:52
